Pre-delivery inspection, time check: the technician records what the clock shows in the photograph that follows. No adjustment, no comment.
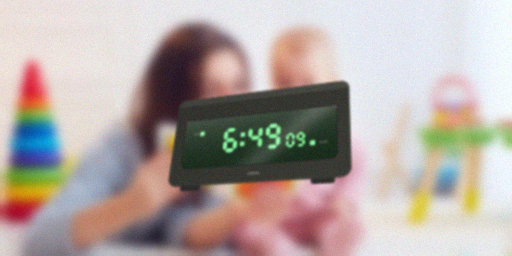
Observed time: 6:49:09
